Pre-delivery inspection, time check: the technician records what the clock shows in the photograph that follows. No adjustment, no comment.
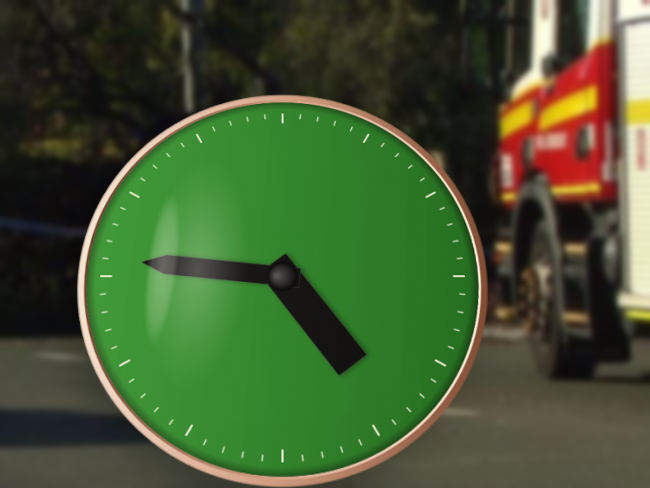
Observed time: 4:46
